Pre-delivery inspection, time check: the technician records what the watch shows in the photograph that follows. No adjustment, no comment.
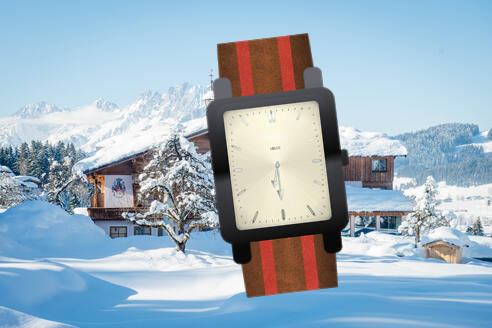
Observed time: 6:30
